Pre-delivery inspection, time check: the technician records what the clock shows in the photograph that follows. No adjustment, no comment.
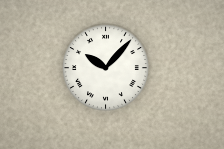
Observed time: 10:07
